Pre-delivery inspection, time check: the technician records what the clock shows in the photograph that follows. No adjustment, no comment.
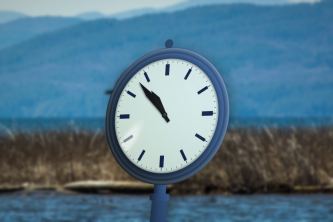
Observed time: 10:53
